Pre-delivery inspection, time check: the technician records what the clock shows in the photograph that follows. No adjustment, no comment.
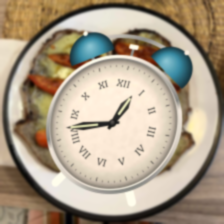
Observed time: 12:42
